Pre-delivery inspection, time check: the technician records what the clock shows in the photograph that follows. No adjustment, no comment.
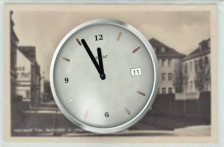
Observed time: 11:56
